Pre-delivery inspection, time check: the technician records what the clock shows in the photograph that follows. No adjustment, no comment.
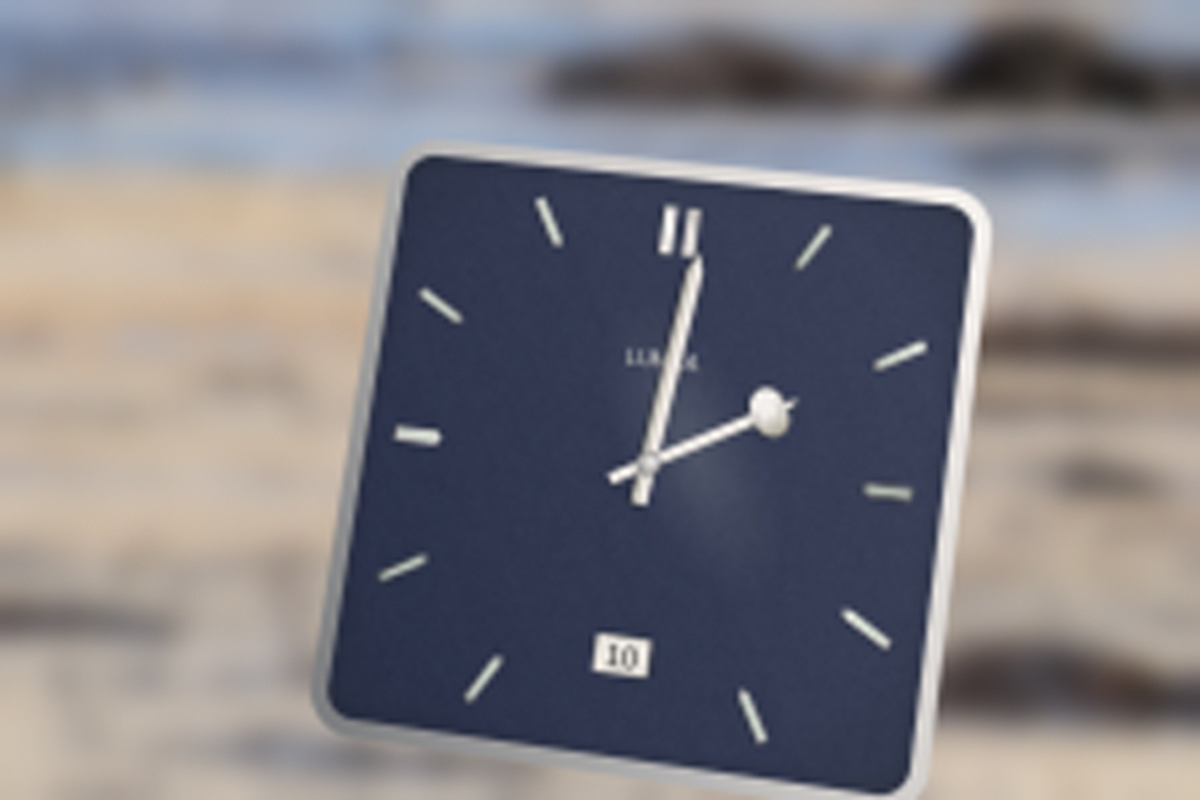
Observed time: 2:01
